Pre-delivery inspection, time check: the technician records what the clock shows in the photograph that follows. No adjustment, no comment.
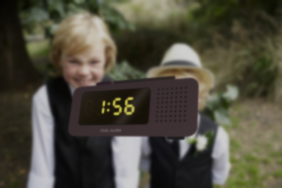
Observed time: 1:56
